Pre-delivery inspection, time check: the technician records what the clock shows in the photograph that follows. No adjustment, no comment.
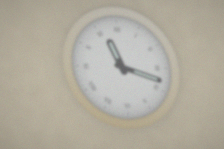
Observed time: 11:18
